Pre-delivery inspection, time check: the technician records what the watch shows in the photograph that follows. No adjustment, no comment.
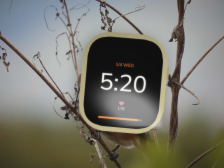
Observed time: 5:20
